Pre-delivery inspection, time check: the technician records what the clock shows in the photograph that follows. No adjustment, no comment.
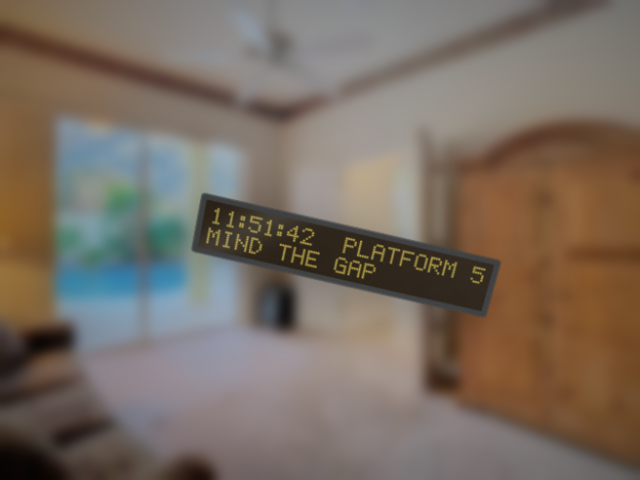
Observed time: 11:51:42
